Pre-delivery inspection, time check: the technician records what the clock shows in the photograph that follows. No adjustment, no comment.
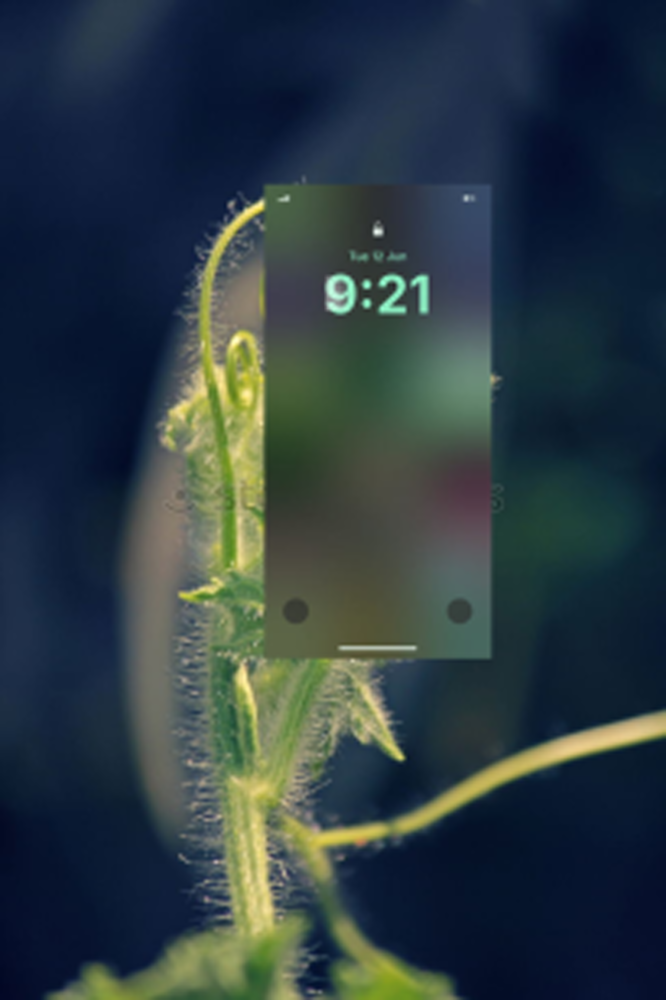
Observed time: 9:21
